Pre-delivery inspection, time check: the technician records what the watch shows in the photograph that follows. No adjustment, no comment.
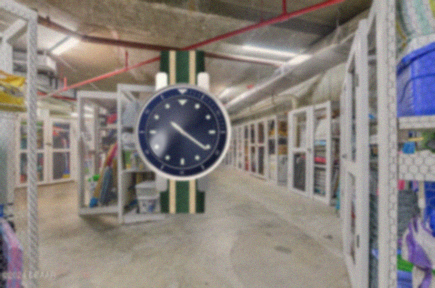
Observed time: 10:21
